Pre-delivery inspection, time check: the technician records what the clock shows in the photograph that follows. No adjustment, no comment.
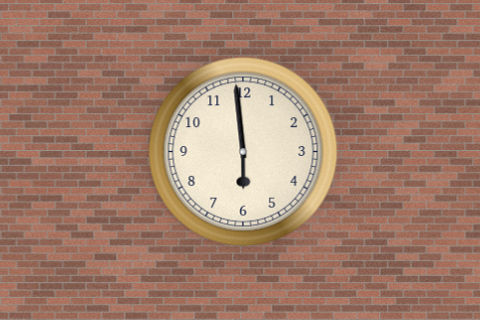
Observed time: 5:59
